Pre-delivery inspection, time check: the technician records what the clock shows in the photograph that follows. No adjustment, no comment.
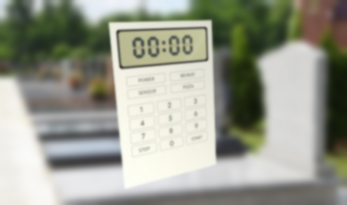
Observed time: 0:00
